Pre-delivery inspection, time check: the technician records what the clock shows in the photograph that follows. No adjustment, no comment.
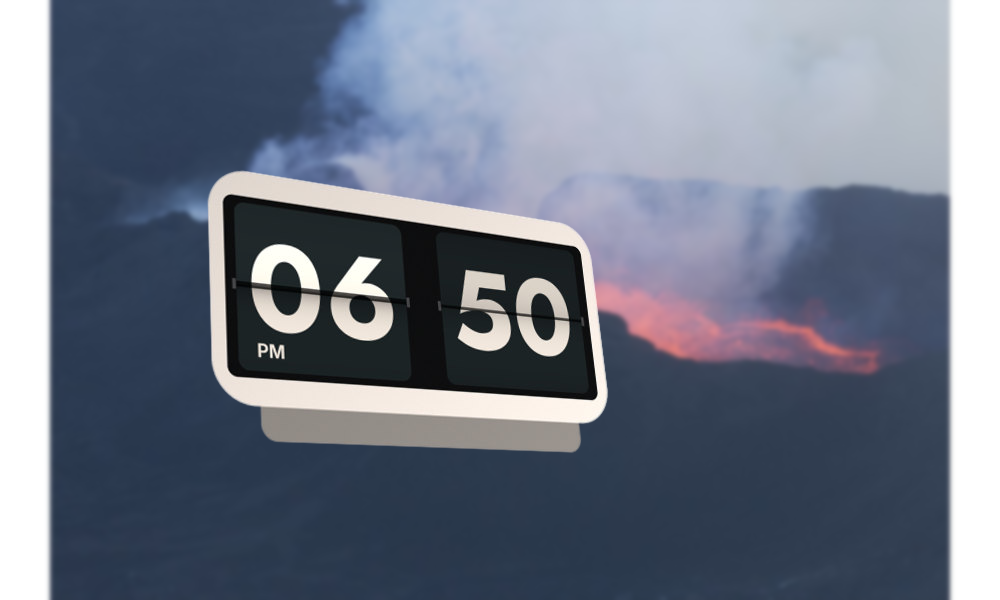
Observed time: 6:50
